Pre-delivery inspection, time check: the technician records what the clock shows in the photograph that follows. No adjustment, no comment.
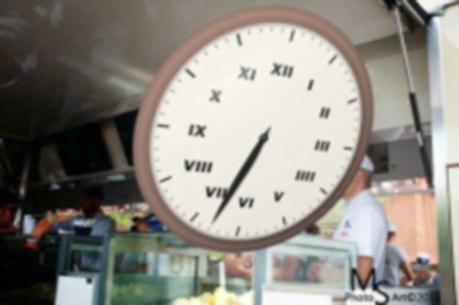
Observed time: 6:33
